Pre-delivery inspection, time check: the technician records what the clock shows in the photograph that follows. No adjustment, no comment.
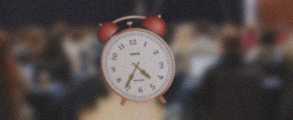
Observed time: 4:36
